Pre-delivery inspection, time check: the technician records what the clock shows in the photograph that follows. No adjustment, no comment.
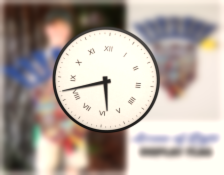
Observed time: 5:42
